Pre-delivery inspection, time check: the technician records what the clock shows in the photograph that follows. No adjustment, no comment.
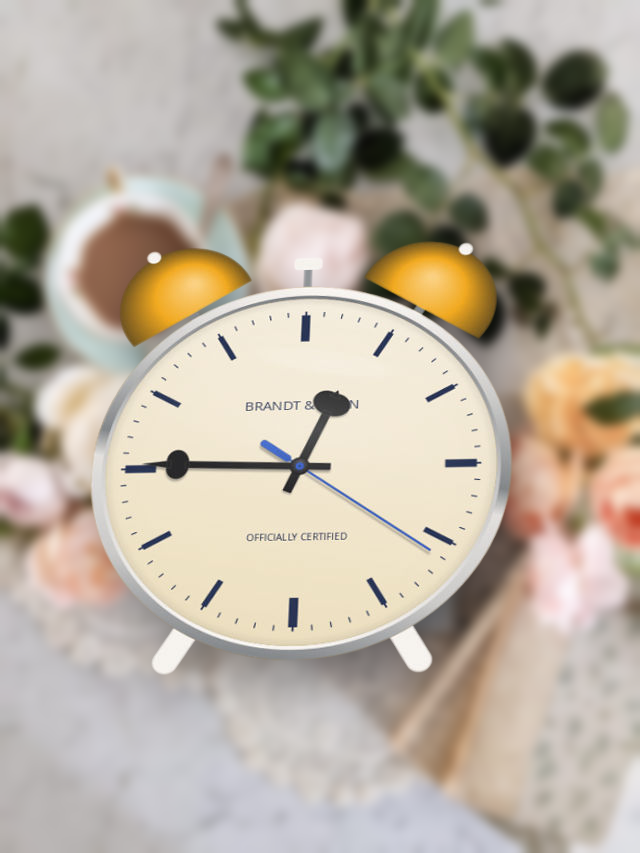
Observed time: 12:45:21
